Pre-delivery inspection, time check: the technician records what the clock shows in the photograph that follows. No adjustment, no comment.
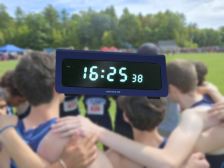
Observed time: 16:25:38
